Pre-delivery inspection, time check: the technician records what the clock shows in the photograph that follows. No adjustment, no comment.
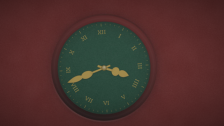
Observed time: 3:42
